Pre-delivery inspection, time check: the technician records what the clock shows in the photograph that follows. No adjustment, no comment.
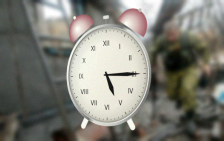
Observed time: 5:15
